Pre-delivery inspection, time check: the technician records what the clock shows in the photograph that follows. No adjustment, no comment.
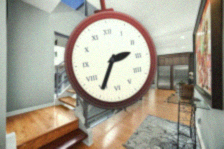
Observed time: 2:35
